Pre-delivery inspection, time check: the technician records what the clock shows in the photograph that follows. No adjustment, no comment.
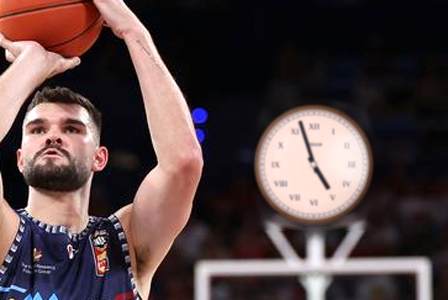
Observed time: 4:57
